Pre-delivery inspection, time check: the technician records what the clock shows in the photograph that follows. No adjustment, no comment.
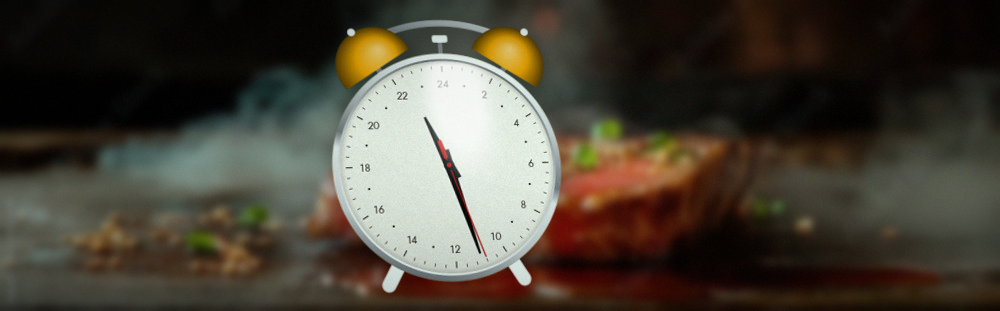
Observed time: 22:27:27
